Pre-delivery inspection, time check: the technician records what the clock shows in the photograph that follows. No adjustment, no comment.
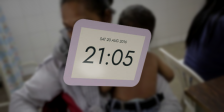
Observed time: 21:05
